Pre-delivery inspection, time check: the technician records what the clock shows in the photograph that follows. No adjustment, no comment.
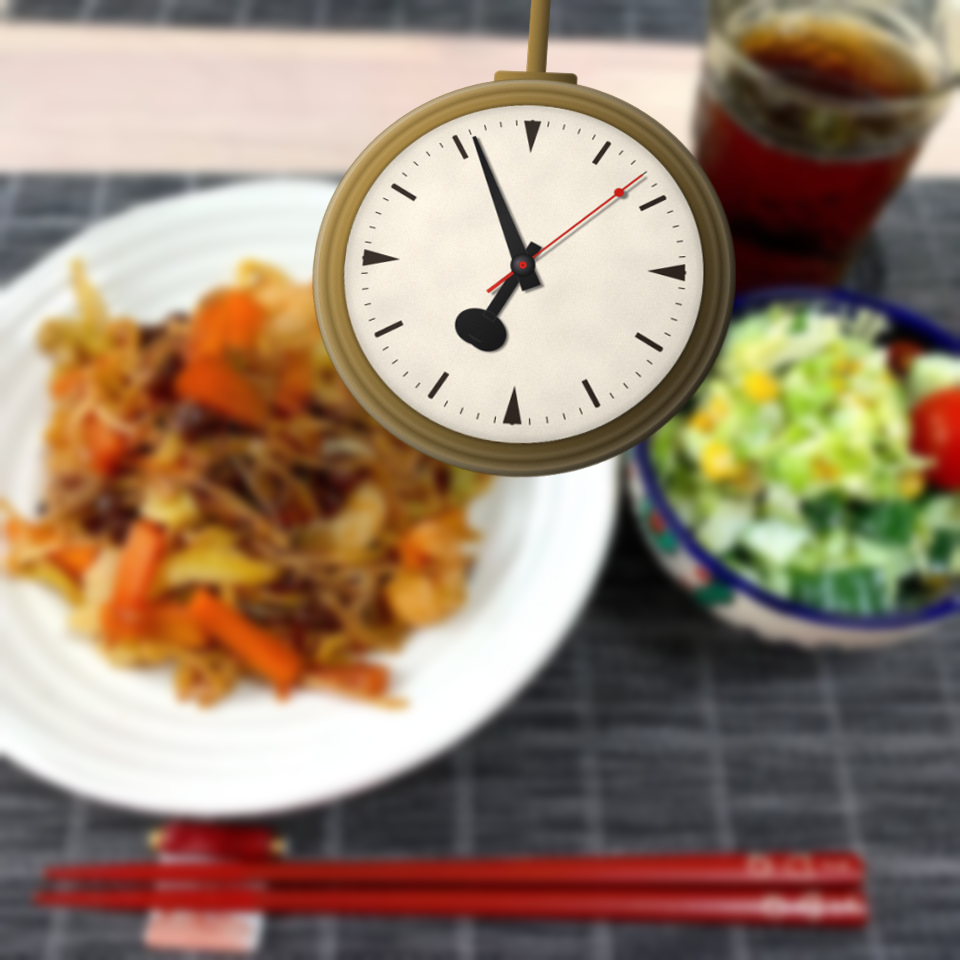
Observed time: 6:56:08
